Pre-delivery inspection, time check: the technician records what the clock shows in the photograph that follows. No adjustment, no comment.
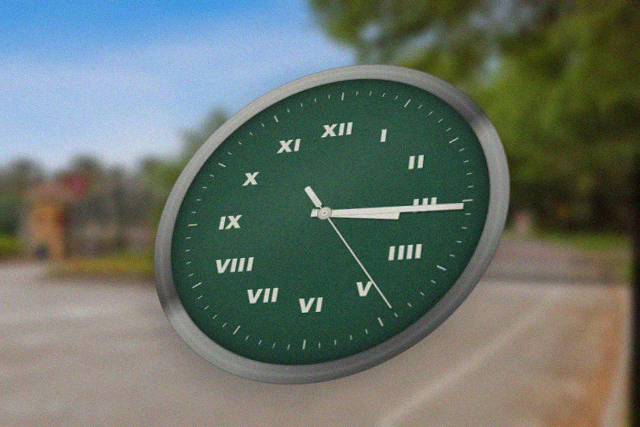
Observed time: 3:15:24
